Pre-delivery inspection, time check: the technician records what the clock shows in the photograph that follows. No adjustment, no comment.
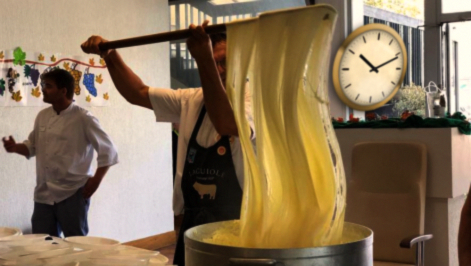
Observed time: 10:11
